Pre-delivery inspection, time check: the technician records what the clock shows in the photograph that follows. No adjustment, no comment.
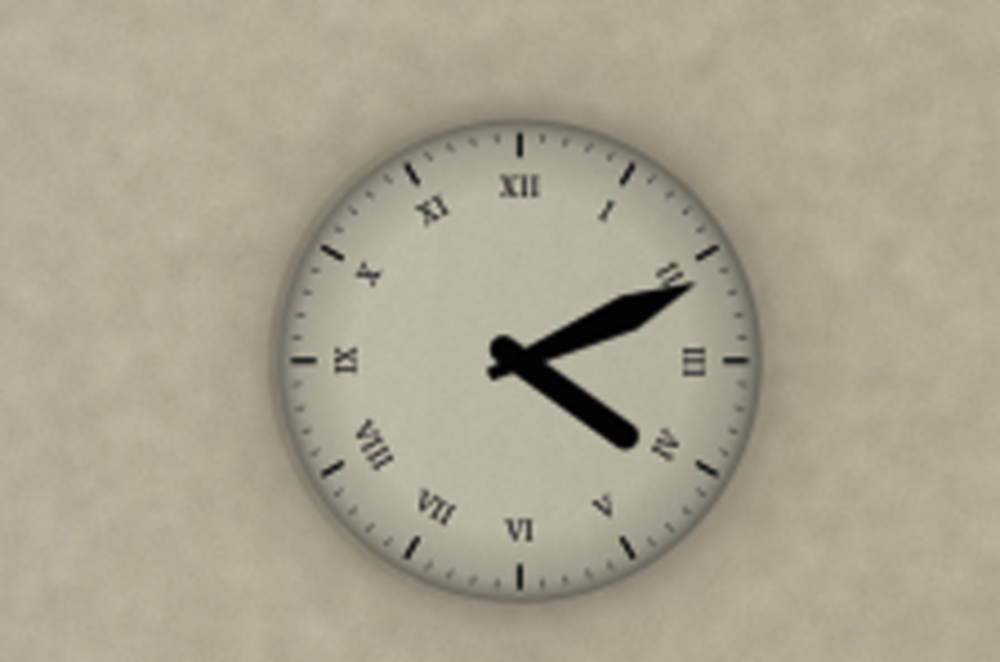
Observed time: 4:11
